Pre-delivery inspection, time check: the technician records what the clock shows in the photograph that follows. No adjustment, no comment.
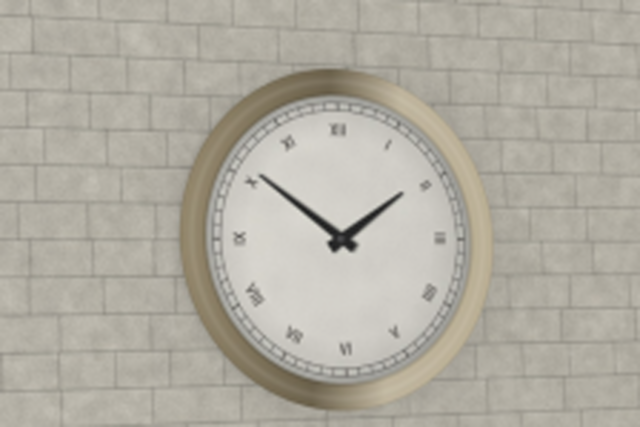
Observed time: 1:51
